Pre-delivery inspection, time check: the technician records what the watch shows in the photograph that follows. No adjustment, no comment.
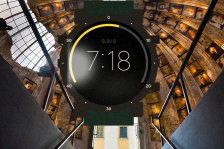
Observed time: 7:18
